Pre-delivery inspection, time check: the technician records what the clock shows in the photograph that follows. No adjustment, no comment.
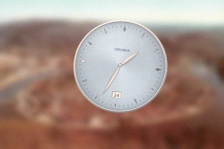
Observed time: 1:34
